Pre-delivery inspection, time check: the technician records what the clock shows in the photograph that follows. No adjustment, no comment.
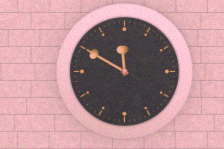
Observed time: 11:50
